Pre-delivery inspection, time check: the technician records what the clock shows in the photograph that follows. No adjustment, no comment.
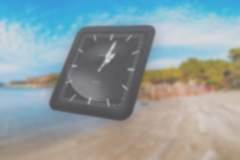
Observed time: 1:02
